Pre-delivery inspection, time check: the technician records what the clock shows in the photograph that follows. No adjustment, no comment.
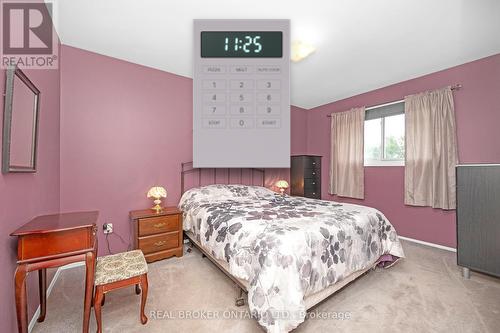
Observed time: 11:25
